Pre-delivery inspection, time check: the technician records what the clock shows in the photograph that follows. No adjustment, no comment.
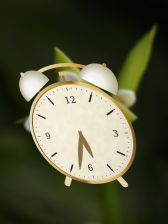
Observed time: 5:33
